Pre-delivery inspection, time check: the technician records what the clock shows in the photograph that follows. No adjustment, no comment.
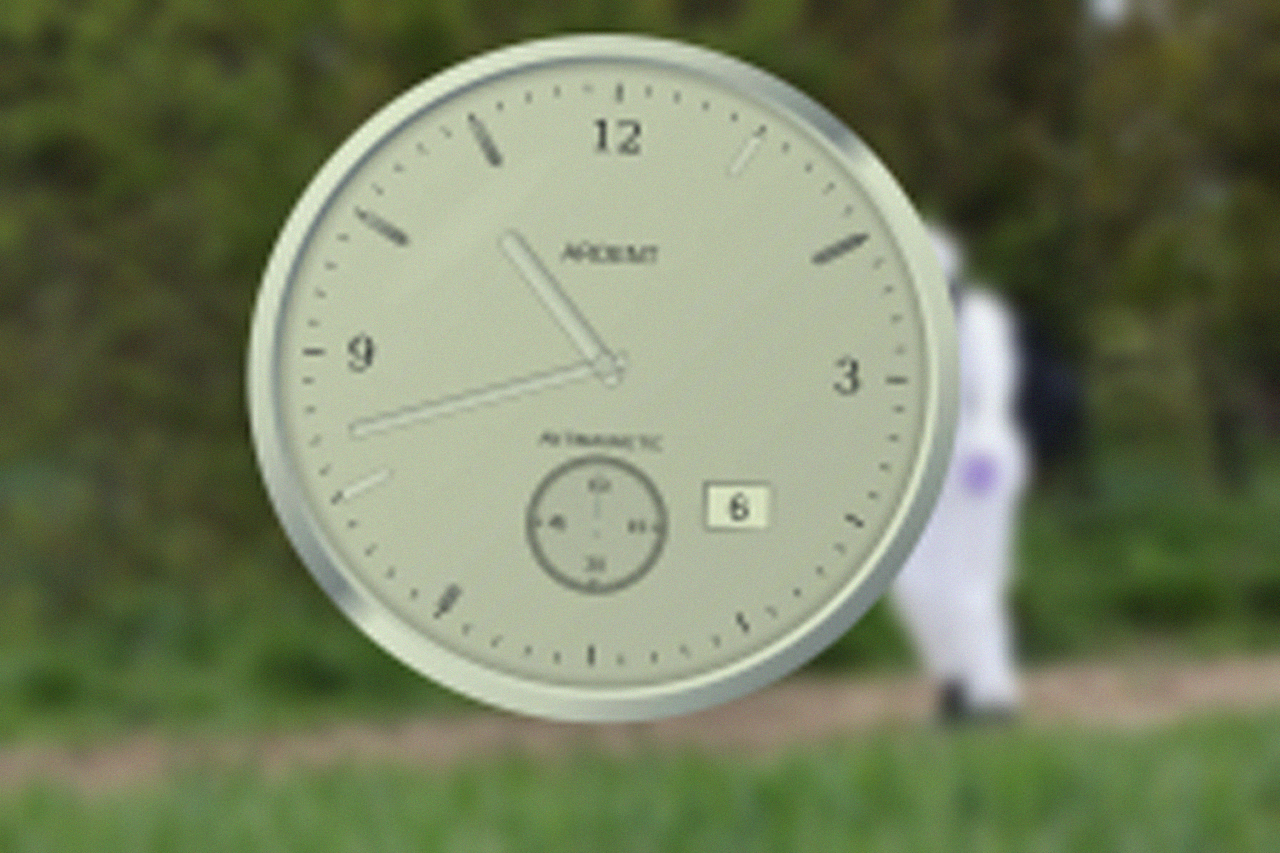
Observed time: 10:42
